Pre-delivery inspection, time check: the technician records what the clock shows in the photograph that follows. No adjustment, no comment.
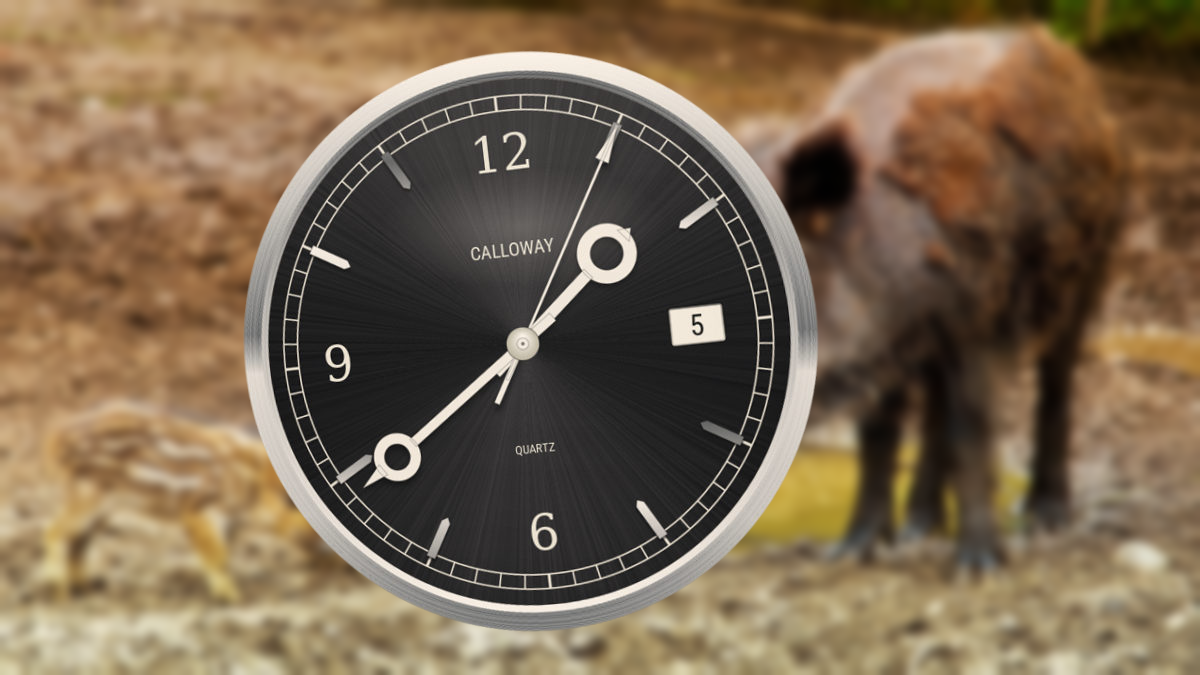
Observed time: 1:39:05
